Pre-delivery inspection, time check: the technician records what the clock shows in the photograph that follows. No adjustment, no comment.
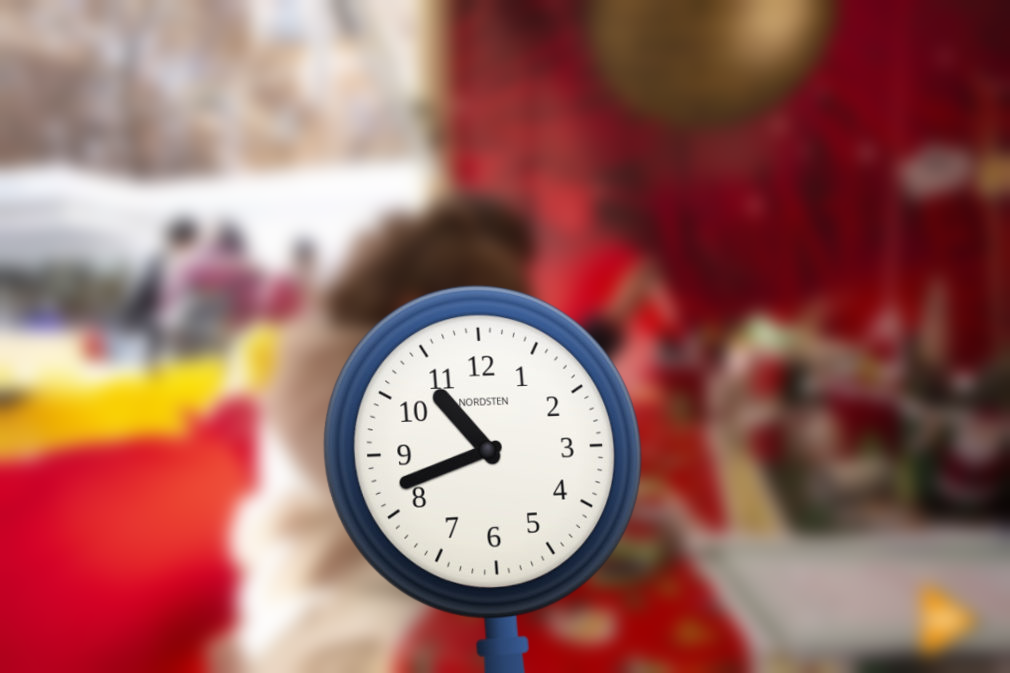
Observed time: 10:42
